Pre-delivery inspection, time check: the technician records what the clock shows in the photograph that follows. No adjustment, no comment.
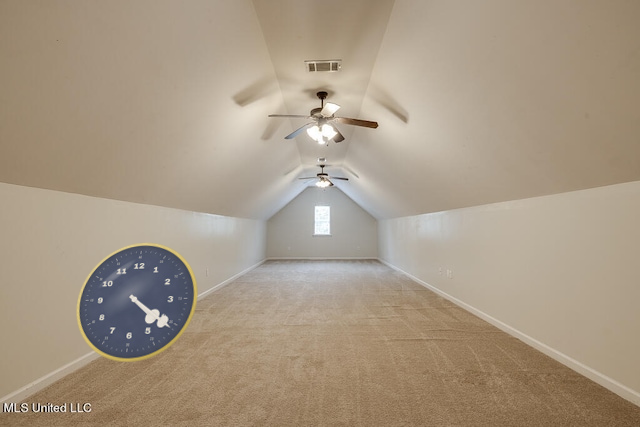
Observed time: 4:21
